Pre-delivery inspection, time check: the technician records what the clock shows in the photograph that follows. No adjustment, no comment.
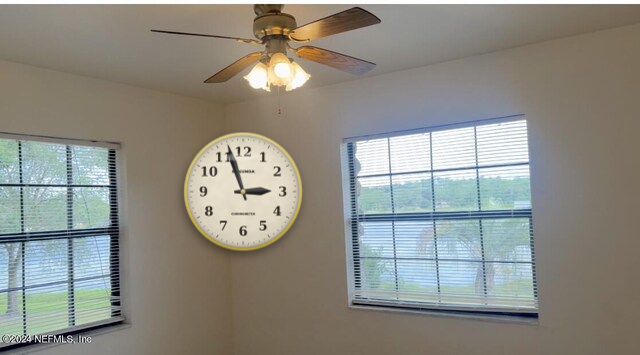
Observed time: 2:57
